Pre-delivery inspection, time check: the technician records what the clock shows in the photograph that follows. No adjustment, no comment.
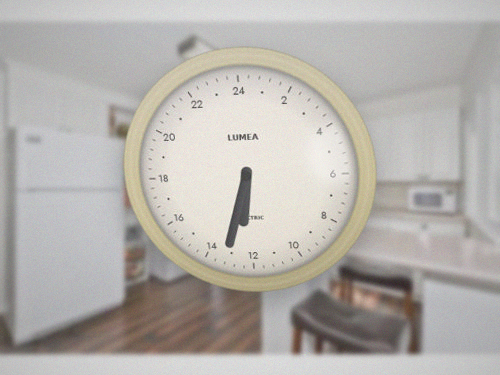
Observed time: 12:33
